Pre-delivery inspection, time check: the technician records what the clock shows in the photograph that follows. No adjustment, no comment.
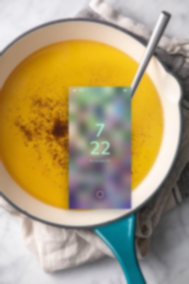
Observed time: 7:22
